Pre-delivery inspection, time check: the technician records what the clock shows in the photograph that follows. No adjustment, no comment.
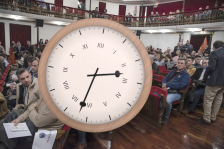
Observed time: 2:32
